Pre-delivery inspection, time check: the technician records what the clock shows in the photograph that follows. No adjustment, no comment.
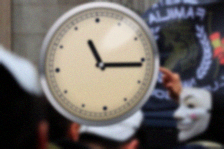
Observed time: 11:16
